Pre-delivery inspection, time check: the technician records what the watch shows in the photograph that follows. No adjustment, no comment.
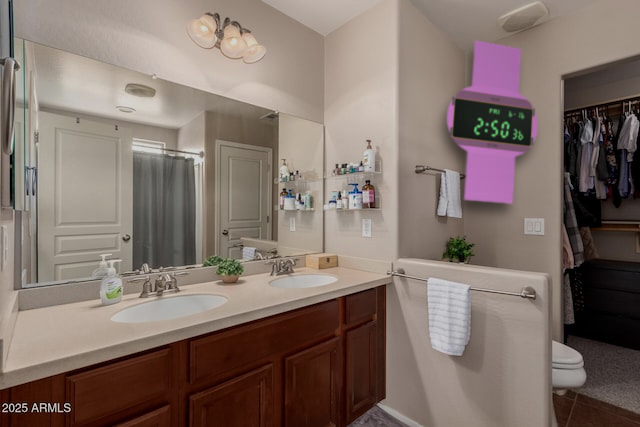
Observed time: 2:50:36
